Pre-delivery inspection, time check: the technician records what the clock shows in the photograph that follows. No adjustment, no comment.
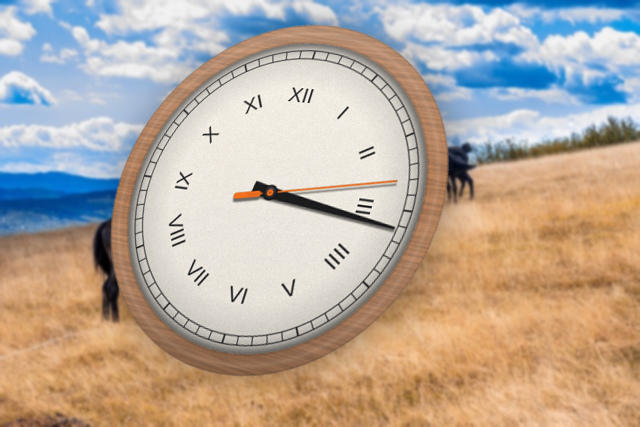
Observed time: 3:16:13
